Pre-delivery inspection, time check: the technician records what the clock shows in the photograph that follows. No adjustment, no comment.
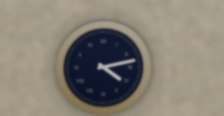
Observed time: 4:13
